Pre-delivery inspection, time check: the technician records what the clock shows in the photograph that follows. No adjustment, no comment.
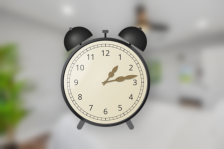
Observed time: 1:13
